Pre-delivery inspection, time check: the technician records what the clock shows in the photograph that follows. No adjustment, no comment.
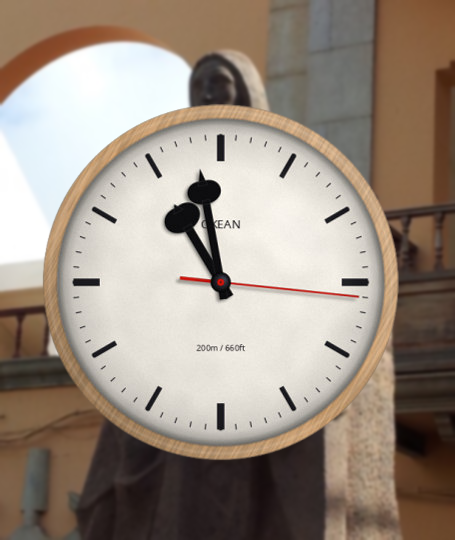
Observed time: 10:58:16
